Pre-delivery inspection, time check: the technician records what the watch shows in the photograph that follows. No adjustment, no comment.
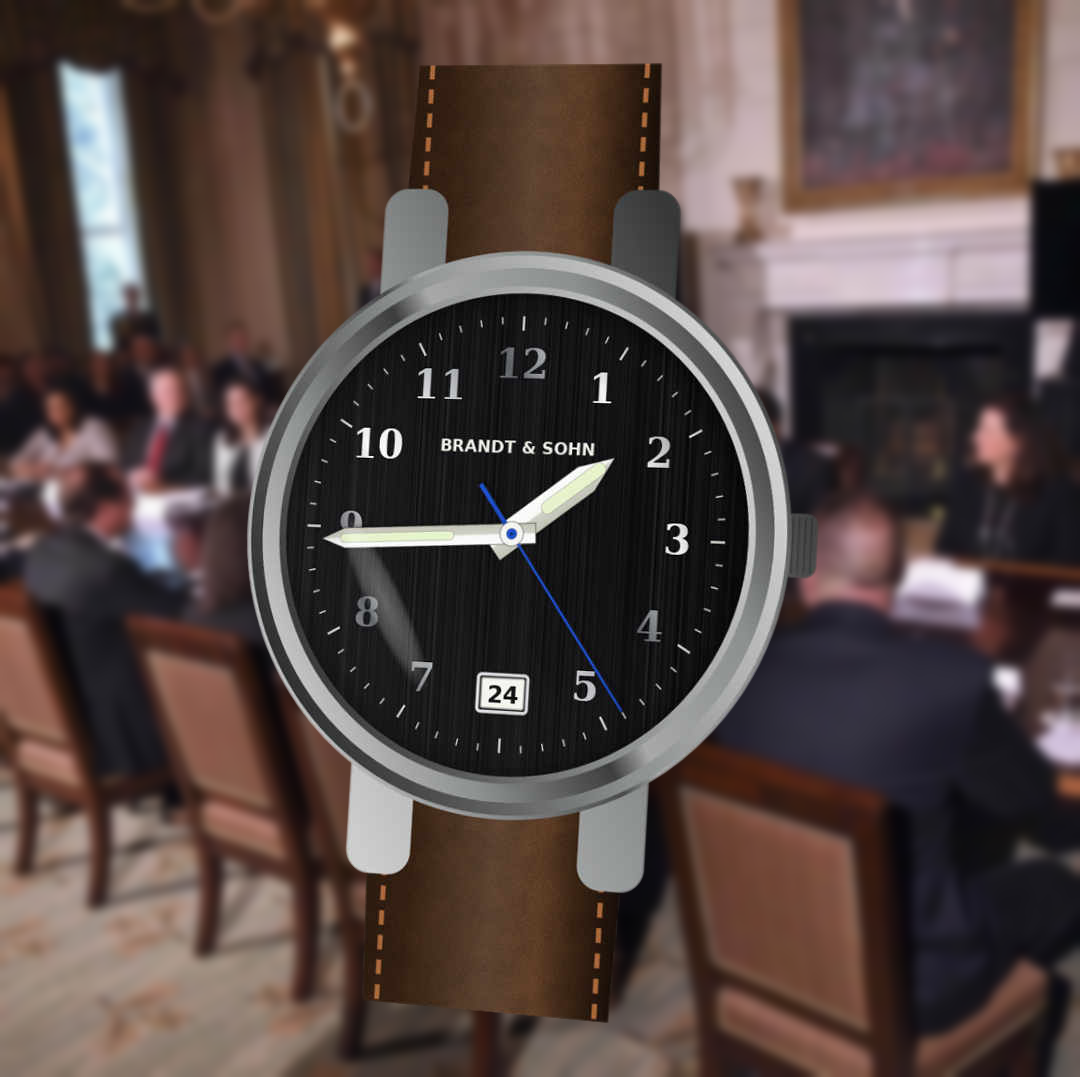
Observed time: 1:44:24
